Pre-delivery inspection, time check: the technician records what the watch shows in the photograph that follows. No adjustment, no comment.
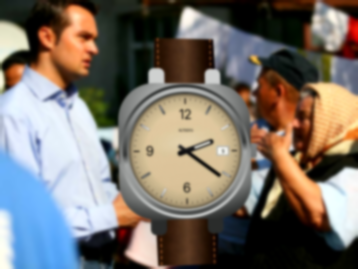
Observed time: 2:21
